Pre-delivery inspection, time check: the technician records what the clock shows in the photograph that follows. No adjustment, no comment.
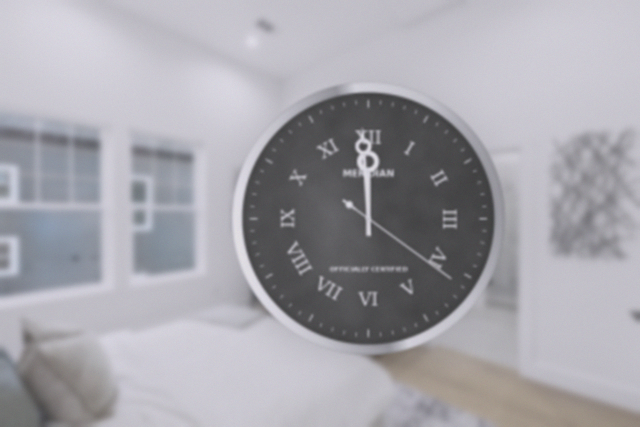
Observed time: 11:59:21
